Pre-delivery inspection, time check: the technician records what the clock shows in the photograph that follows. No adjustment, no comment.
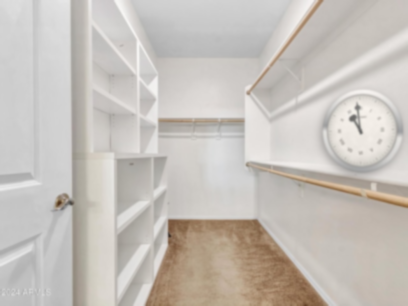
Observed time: 10:59
